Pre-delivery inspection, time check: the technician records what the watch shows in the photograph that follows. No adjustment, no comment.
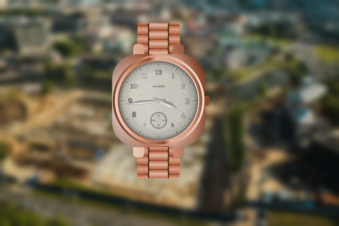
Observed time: 3:44
